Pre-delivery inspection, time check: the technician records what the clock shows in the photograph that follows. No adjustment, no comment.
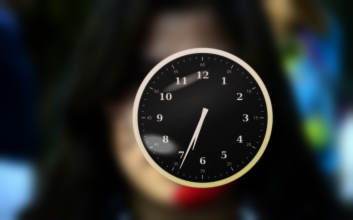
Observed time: 6:34
